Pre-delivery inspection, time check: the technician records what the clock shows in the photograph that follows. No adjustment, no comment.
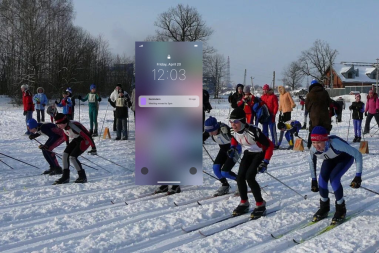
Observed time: 12:03
